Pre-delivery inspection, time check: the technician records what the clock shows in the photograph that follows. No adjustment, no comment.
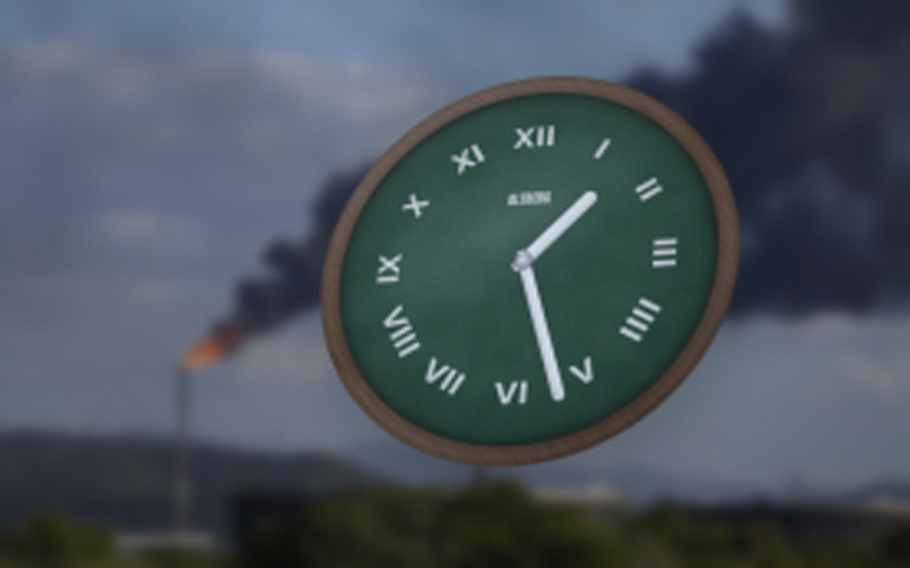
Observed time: 1:27
